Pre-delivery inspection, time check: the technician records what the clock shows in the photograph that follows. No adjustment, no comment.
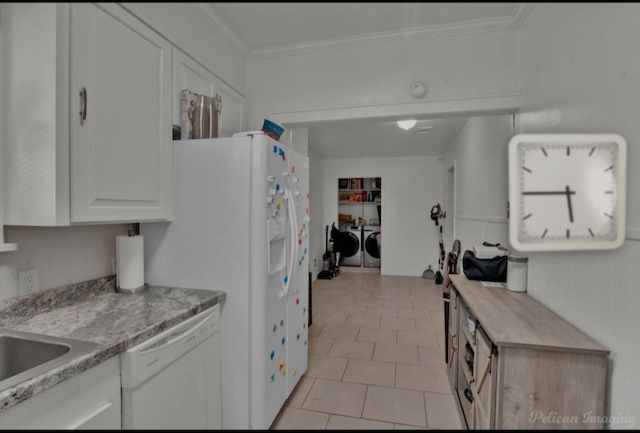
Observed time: 5:45
